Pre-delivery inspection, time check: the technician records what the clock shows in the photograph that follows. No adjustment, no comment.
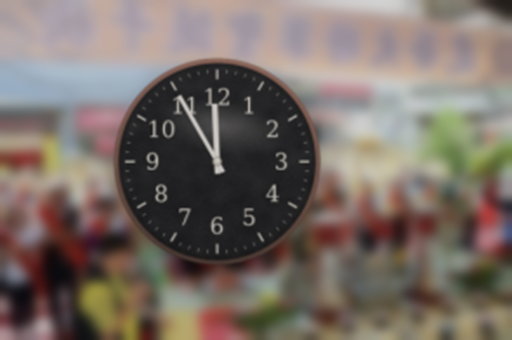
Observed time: 11:55
